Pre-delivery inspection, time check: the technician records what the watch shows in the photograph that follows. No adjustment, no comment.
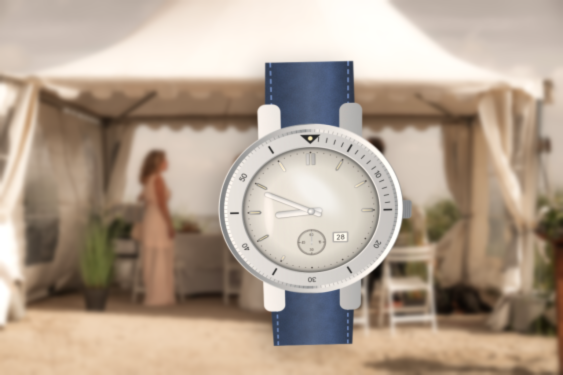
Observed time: 8:49
